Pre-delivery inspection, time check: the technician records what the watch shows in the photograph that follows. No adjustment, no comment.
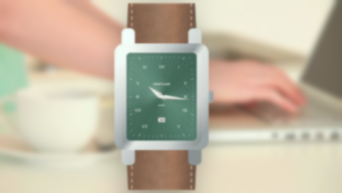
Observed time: 10:16
